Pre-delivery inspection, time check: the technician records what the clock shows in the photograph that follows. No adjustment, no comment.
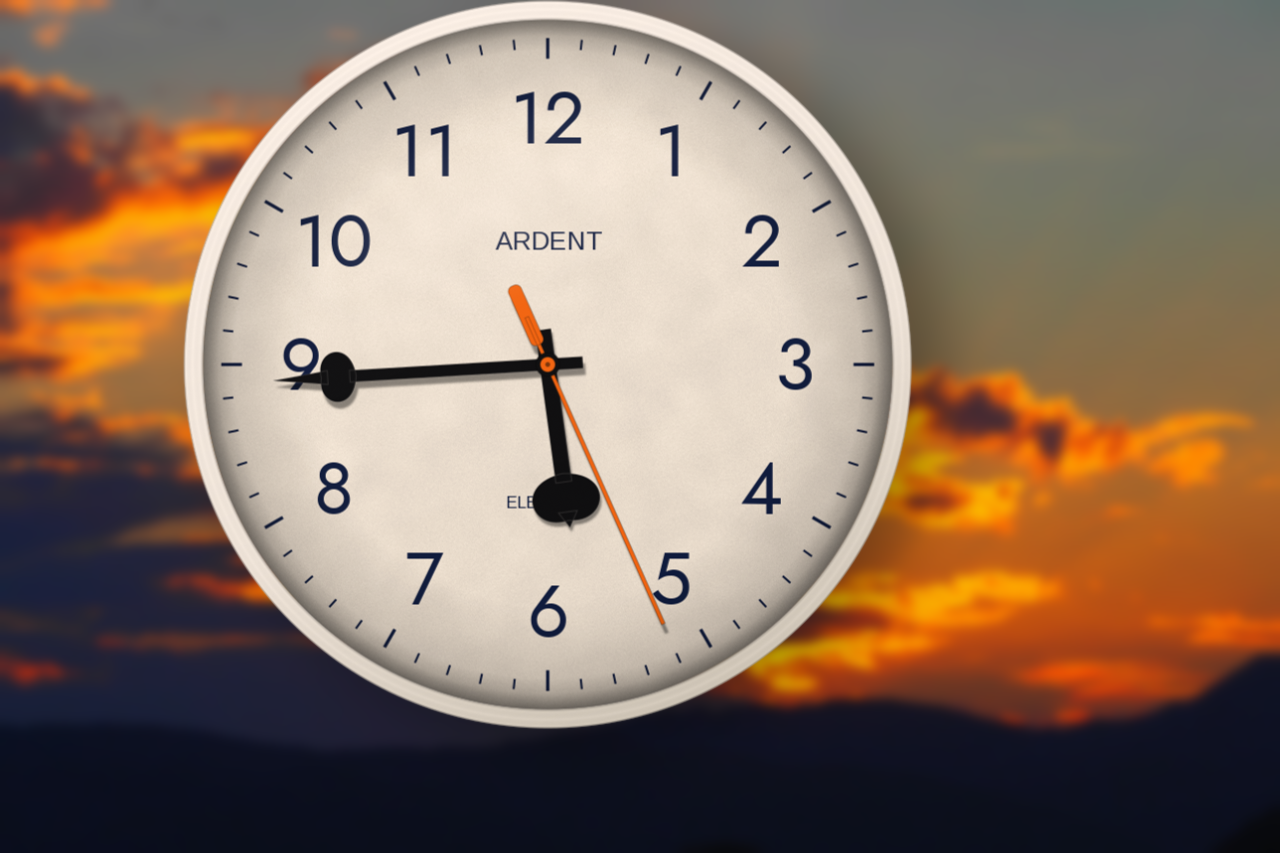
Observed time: 5:44:26
